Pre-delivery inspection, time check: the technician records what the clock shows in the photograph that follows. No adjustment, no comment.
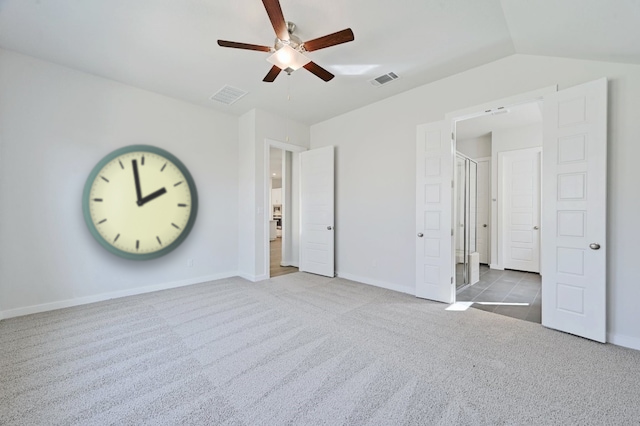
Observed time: 1:58
